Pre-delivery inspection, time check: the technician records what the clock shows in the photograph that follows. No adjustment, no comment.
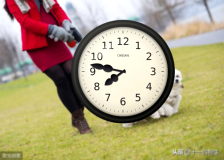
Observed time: 7:47
